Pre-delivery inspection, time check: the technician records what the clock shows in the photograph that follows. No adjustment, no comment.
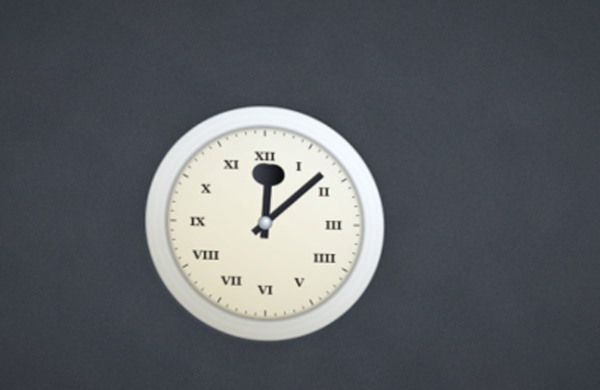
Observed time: 12:08
